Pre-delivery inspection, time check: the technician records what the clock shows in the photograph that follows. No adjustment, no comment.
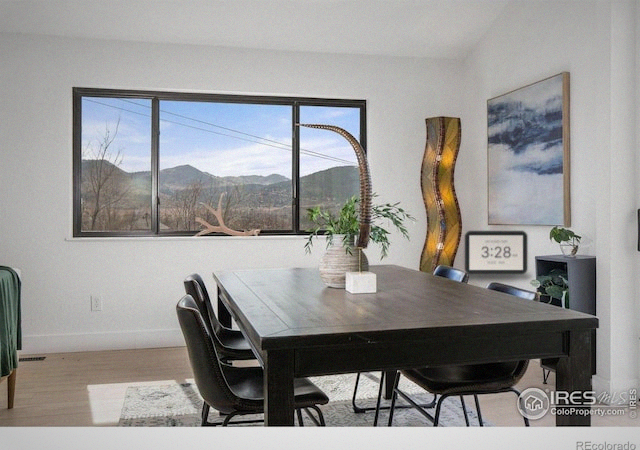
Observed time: 3:28
